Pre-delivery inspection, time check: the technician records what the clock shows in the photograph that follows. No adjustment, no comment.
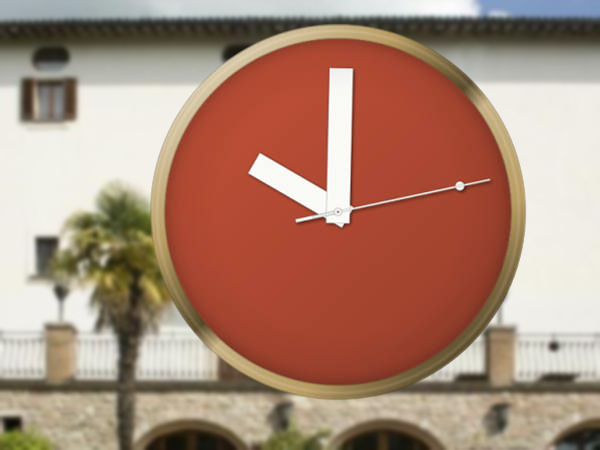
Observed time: 10:00:13
